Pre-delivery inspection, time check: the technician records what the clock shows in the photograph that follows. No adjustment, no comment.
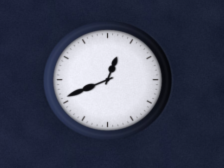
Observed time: 12:41
